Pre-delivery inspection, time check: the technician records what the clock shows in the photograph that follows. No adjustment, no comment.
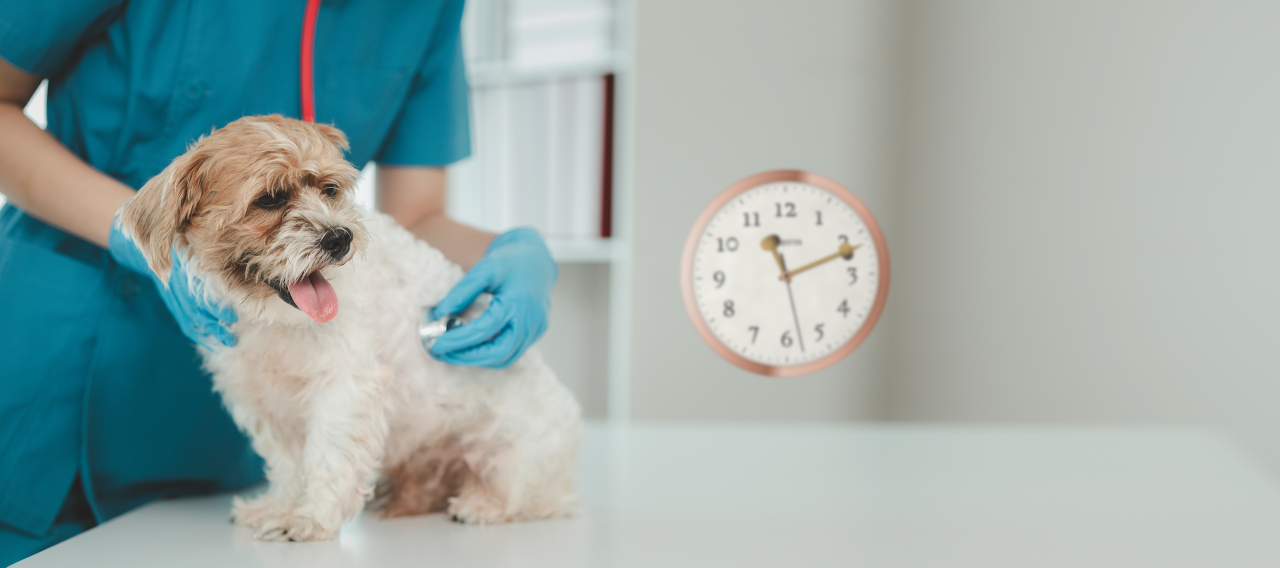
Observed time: 11:11:28
